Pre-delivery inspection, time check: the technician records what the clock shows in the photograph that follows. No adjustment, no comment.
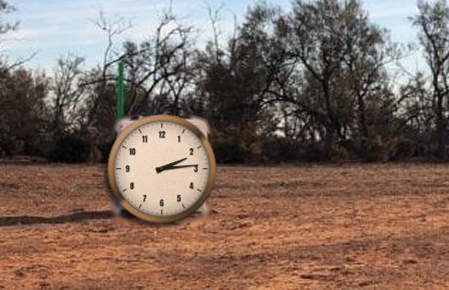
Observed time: 2:14
